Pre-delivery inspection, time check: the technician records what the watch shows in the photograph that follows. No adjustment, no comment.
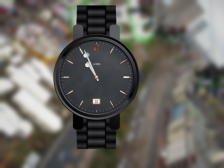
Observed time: 10:56
